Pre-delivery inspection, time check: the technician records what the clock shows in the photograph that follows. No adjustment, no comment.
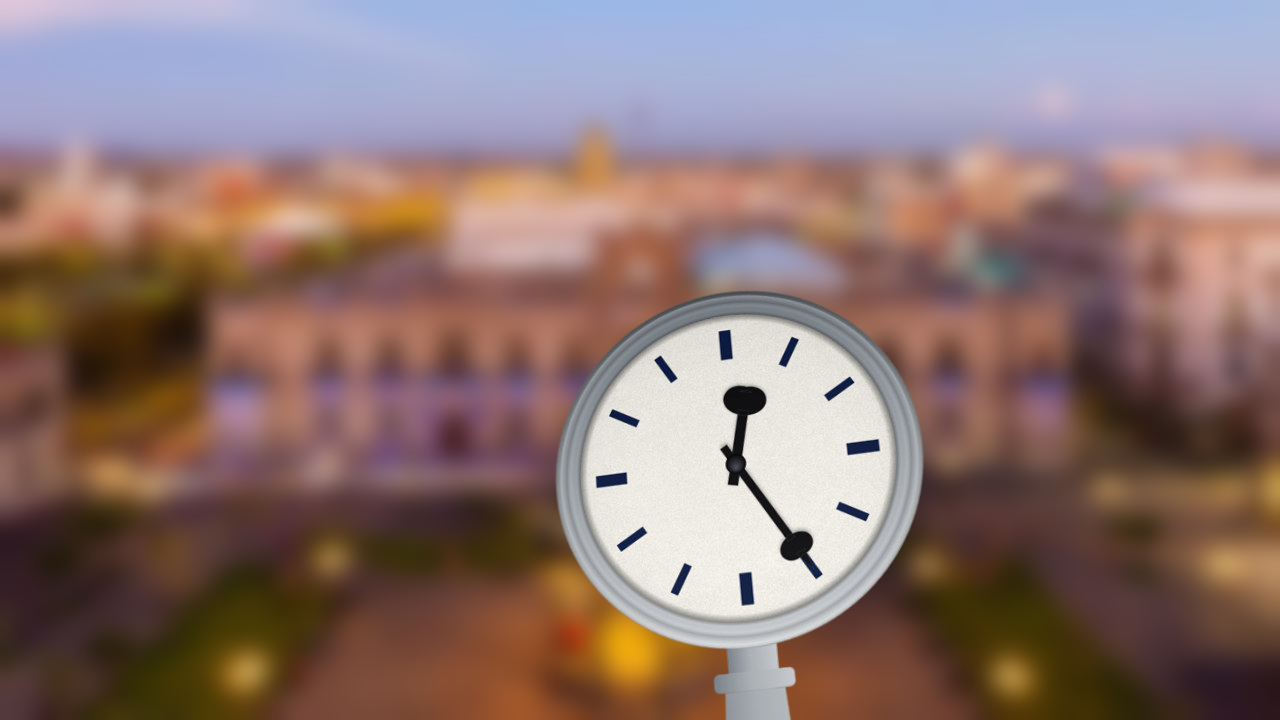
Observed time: 12:25
